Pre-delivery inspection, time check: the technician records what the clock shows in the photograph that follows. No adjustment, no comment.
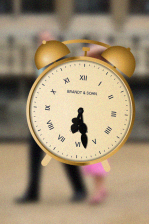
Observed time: 6:28
